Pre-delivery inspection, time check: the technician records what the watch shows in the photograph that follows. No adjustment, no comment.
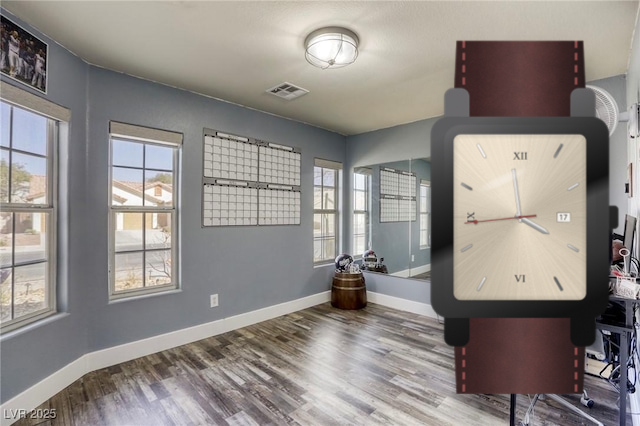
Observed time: 3:58:44
